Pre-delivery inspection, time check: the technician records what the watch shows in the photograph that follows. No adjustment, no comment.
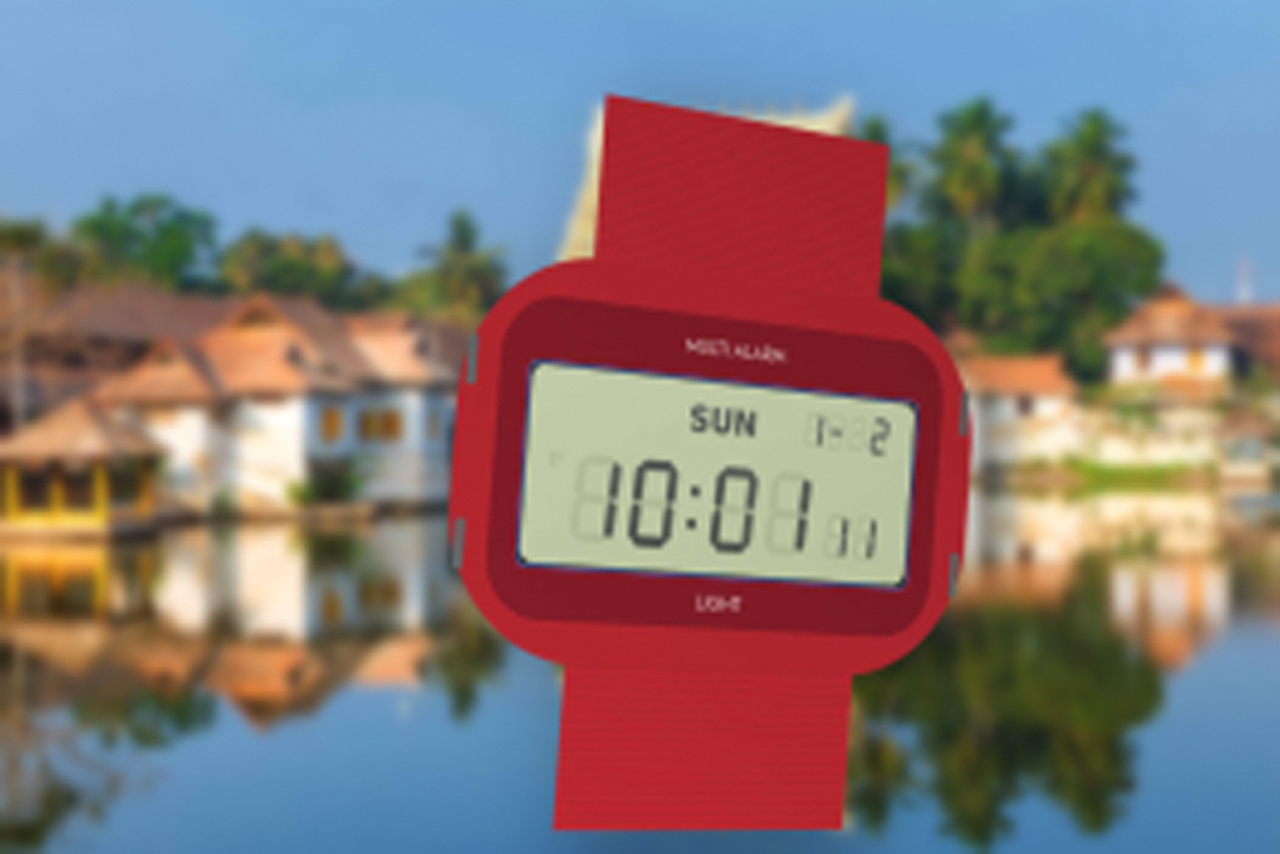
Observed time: 10:01:11
